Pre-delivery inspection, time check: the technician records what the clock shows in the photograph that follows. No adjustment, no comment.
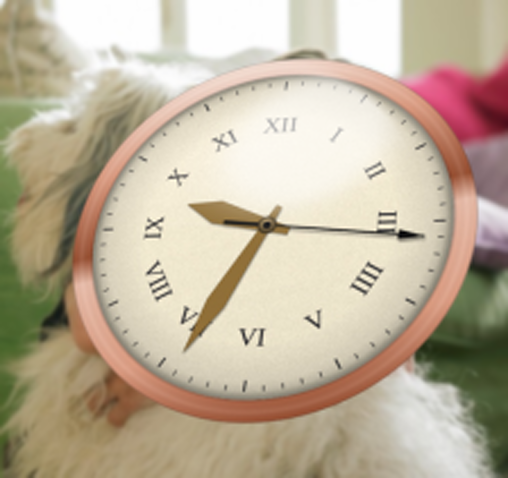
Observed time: 9:34:16
